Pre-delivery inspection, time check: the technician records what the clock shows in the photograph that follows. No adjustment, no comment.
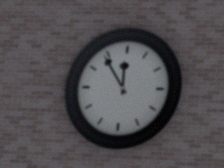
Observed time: 11:54
